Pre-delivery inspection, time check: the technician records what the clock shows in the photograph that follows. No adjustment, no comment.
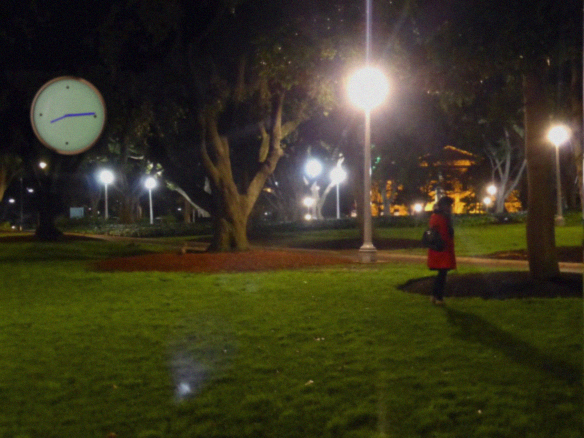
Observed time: 8:14
